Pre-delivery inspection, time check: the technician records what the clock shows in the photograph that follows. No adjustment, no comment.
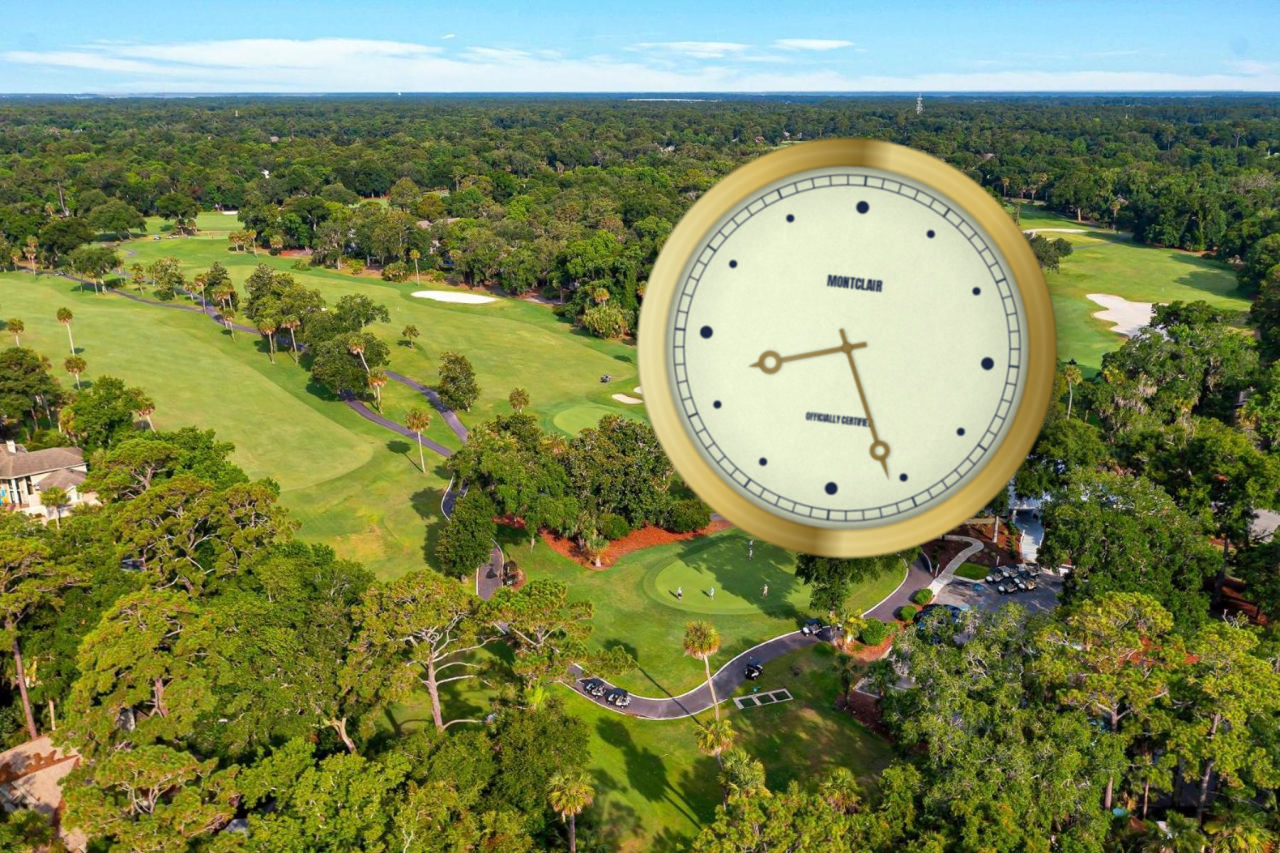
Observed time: 8:26
